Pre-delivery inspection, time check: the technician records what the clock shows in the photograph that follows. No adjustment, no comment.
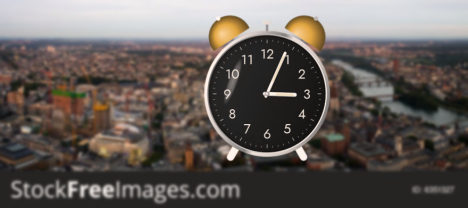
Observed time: 3:04
